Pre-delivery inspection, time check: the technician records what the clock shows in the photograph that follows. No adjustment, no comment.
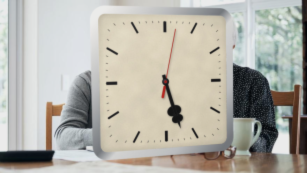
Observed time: 5:27:02
